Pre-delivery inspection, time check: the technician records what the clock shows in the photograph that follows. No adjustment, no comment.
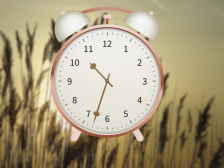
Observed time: 10:33
